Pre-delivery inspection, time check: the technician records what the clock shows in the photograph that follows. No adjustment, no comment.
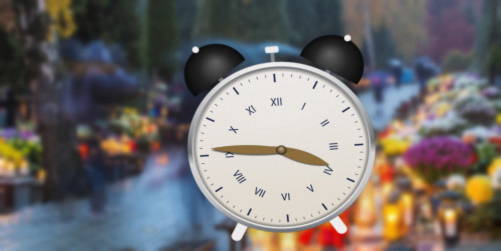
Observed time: 3:46
